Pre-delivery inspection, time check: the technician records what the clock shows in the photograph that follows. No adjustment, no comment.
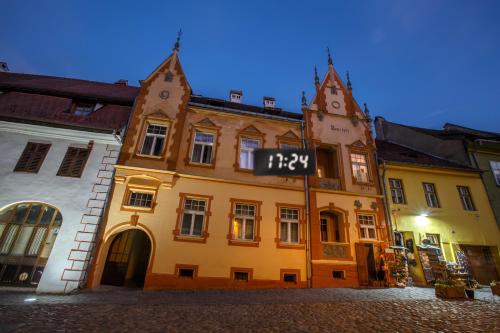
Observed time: 17:24
